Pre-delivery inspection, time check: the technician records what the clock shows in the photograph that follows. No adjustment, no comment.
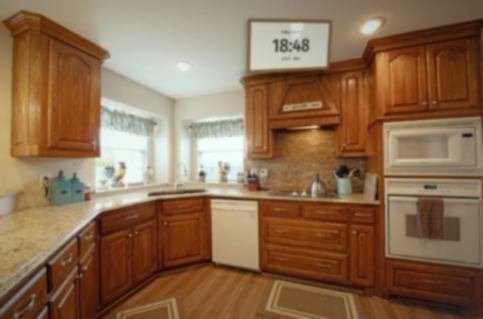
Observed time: 18:48
